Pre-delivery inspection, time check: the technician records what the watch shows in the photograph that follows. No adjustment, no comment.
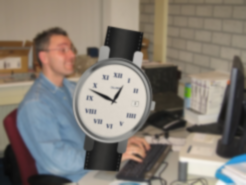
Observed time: 12:48
